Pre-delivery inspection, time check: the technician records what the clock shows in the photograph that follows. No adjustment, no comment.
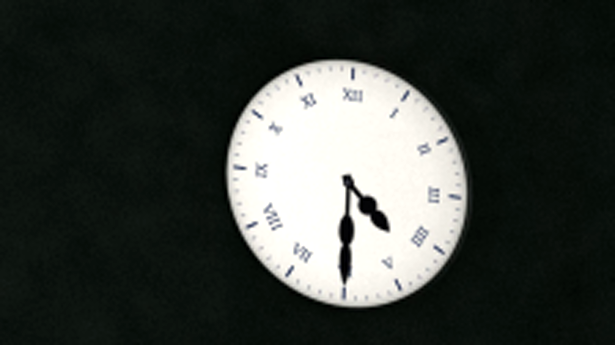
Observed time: 4:30
